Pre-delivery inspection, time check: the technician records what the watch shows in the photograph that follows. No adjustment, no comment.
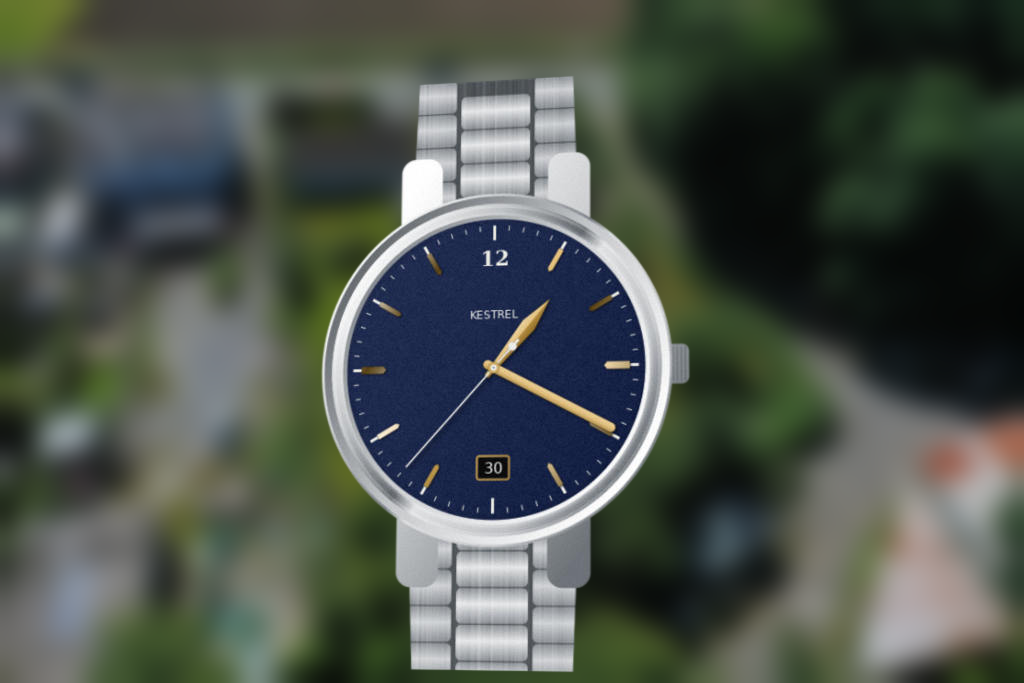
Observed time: 1:19:37
